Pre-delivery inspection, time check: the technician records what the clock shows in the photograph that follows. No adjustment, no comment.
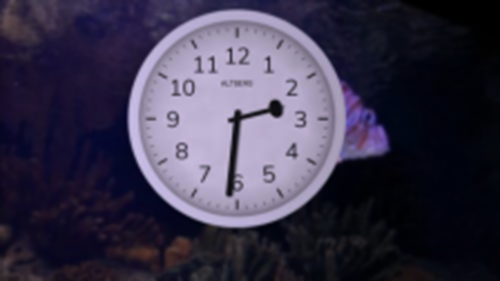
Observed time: 2:31
